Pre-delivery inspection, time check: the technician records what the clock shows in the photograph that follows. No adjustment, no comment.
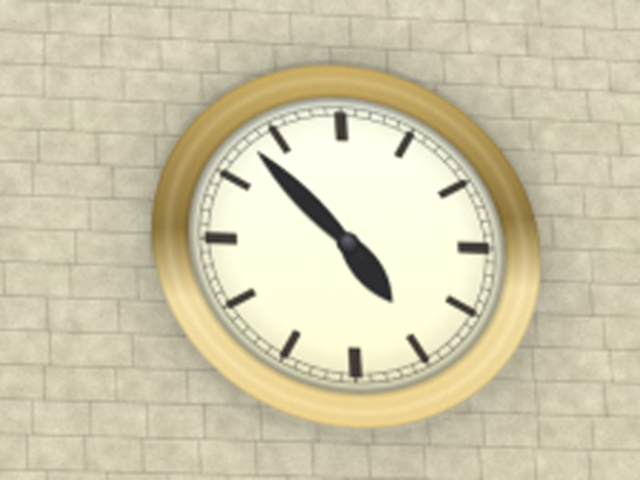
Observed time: 4:53
